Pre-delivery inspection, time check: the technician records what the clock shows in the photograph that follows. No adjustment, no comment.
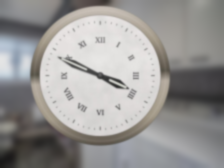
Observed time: 3:49
